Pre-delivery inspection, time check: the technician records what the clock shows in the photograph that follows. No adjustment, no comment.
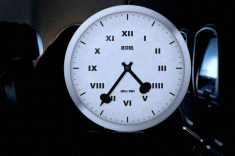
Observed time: 4:36
